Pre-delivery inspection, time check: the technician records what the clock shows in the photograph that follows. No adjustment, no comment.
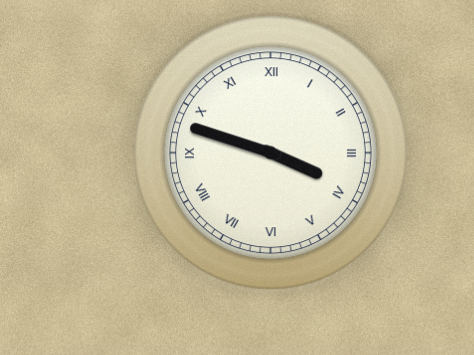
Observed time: 3:48
